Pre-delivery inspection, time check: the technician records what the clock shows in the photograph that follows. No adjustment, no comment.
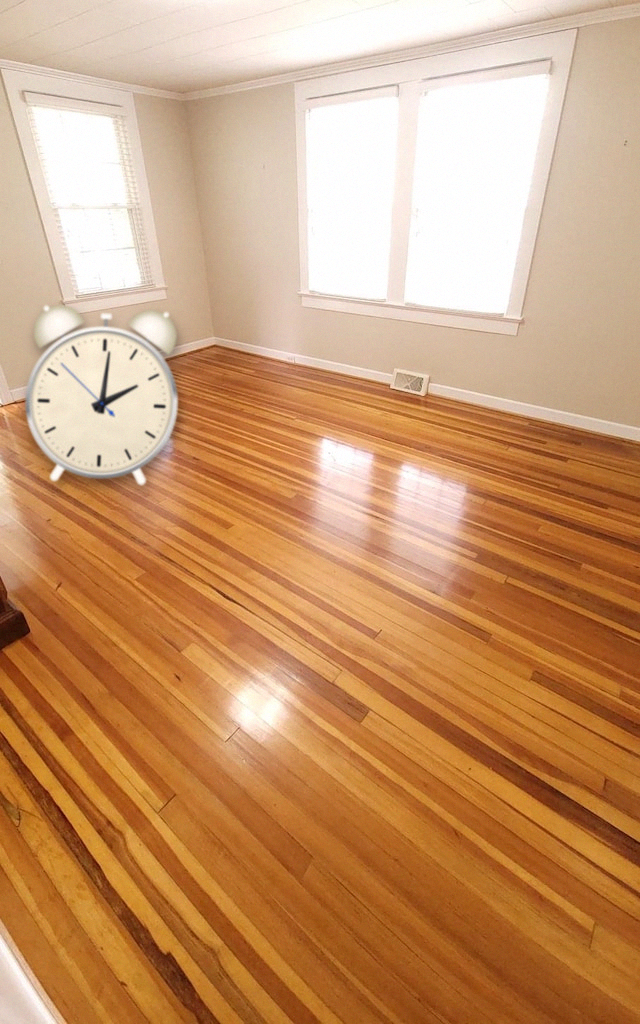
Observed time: 2:00:52
